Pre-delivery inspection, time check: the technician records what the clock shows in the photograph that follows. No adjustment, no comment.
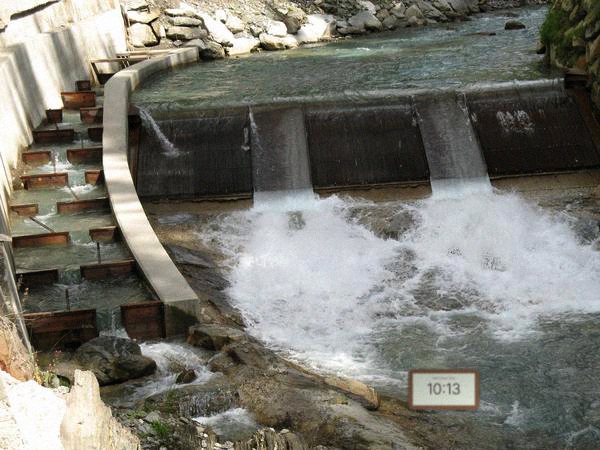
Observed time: 10:13
